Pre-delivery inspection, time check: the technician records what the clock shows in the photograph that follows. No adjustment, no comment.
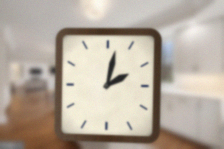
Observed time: 2:02
